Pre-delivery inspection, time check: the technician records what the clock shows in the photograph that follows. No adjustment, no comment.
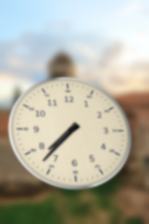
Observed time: 7:37
